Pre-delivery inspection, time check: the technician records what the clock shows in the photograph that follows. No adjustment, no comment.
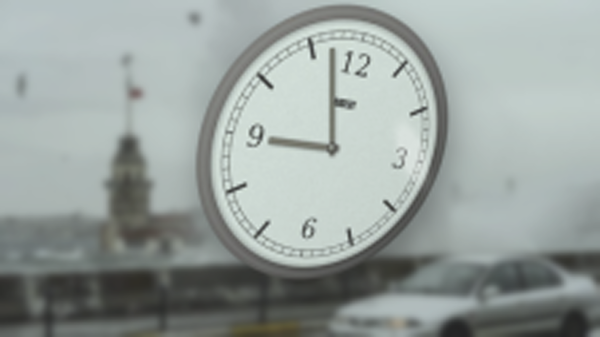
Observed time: 8:57
